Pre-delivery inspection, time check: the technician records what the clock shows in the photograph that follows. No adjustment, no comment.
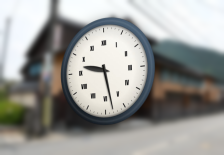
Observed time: 9:28
